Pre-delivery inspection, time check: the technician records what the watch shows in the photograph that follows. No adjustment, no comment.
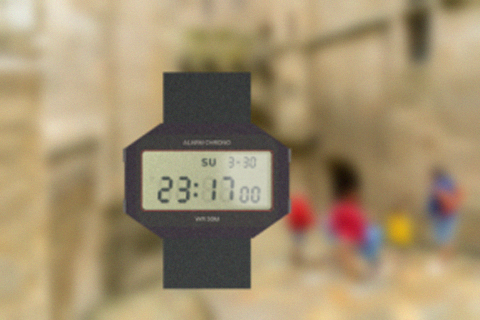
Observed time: 23:17:00
